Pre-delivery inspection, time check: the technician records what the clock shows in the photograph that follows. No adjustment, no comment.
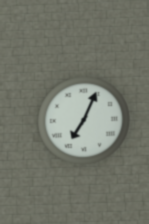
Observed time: 7:04
